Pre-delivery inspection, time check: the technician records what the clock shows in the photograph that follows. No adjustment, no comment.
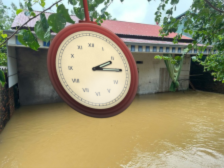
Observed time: 2:15
